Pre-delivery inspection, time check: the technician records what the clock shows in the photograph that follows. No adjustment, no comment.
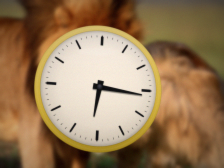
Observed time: 6:16
